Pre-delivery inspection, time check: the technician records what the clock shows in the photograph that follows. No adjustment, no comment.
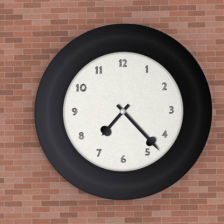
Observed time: 7:23
